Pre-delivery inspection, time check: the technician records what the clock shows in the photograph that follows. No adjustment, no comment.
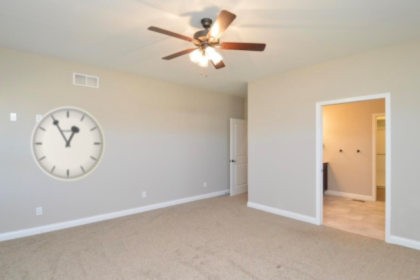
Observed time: 12:55
